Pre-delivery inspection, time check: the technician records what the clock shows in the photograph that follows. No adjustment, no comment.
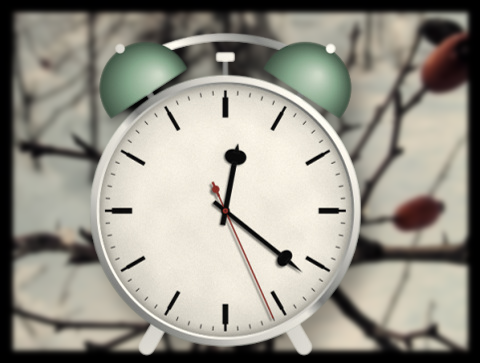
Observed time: 12:21:26
